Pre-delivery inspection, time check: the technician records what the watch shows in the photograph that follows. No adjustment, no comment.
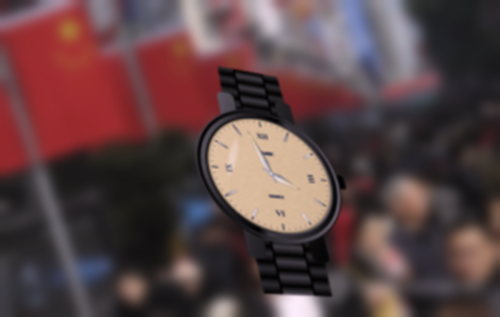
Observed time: 3:57
